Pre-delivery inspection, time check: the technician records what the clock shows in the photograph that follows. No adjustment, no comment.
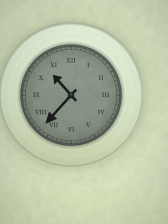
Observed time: 10:37
